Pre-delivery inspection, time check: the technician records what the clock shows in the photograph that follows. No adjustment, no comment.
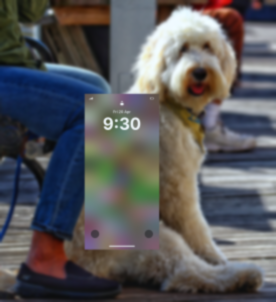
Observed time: 9:30
